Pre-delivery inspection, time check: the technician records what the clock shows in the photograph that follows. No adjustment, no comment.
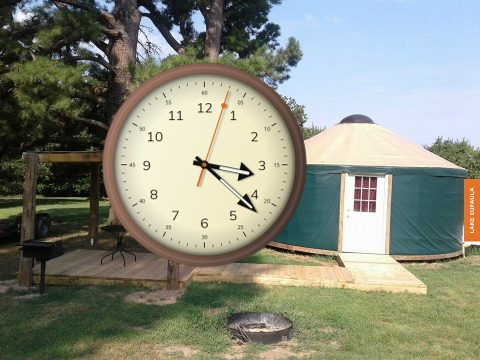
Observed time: 3:22:03
